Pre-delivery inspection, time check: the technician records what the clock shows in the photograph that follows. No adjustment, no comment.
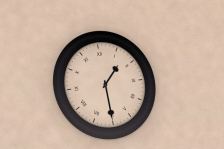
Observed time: 1:30
